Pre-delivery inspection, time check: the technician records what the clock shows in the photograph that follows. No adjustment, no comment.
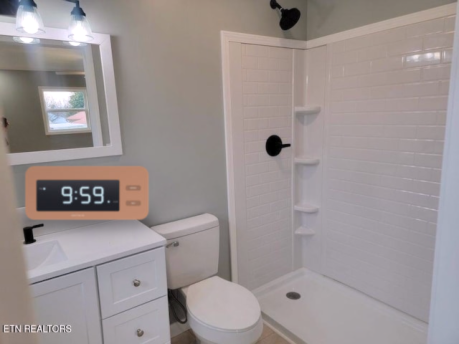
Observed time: 9:59
